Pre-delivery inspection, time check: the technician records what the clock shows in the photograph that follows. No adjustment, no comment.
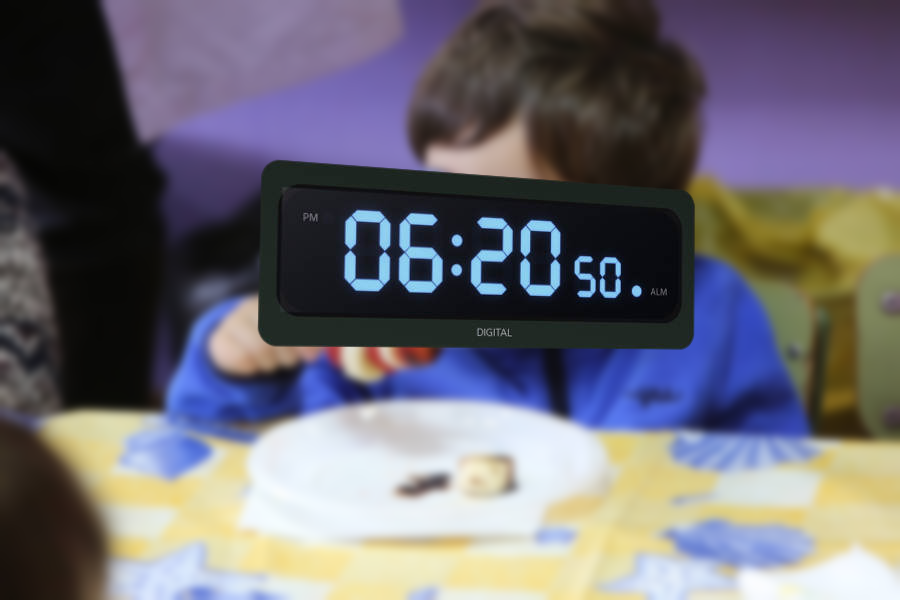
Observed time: 6:20:50
